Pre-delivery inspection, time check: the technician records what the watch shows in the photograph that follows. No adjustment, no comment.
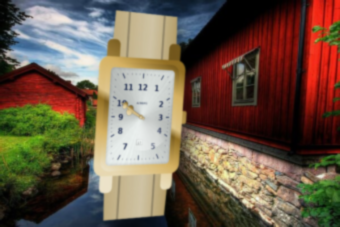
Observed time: 9:50
